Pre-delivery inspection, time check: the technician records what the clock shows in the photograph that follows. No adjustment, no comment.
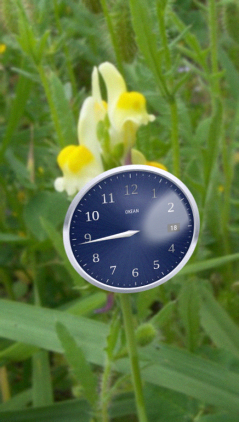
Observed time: 8:44
